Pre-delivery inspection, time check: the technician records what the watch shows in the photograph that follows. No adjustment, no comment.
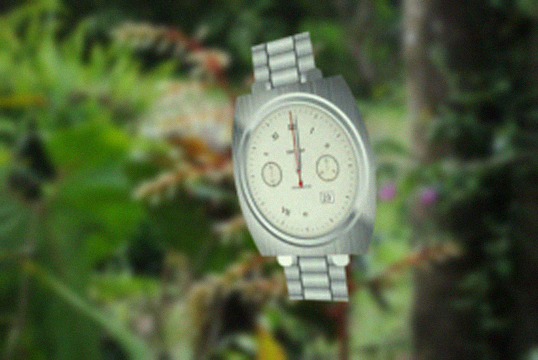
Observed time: 12:01
